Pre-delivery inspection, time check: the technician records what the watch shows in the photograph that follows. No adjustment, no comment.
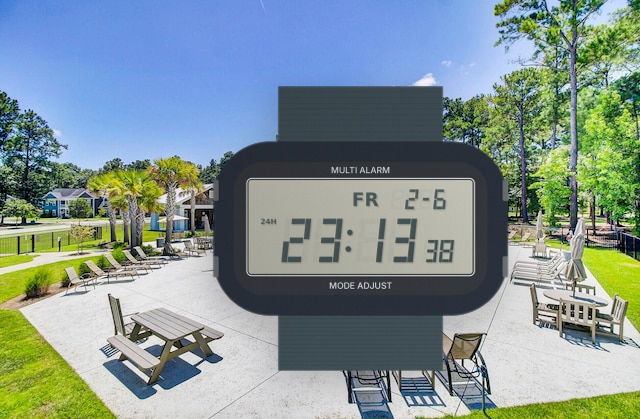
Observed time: 23:13:38
